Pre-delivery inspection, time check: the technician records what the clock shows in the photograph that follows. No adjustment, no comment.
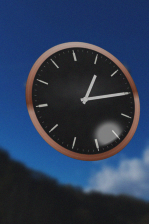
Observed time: 1:15
